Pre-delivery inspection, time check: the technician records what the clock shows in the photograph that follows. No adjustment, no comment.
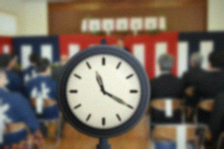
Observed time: 11:20
